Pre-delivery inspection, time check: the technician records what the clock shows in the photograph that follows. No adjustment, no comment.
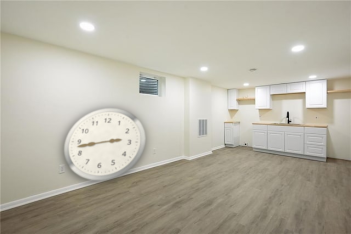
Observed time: 2:43
